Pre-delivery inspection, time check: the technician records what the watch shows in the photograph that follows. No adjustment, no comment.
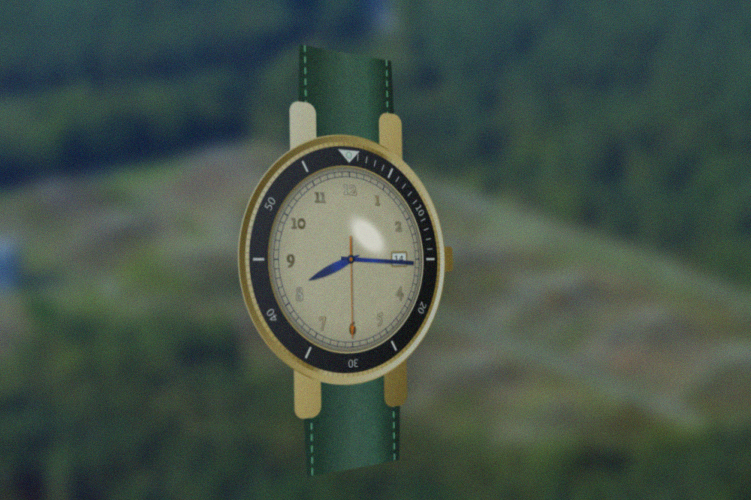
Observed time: 8:15:30
